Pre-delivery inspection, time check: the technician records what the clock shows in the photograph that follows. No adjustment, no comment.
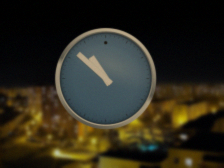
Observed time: 10:52
